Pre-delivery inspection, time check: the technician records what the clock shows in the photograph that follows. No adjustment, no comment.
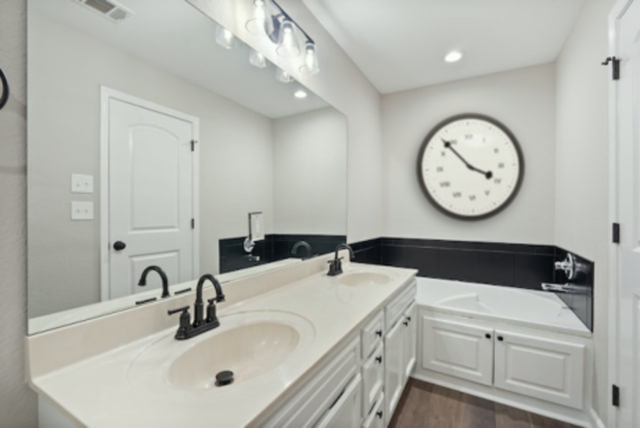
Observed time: 3:53
